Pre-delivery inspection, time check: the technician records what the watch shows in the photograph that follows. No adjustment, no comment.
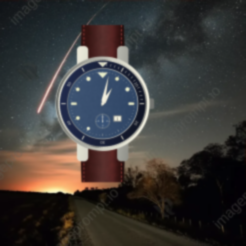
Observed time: 1:02
